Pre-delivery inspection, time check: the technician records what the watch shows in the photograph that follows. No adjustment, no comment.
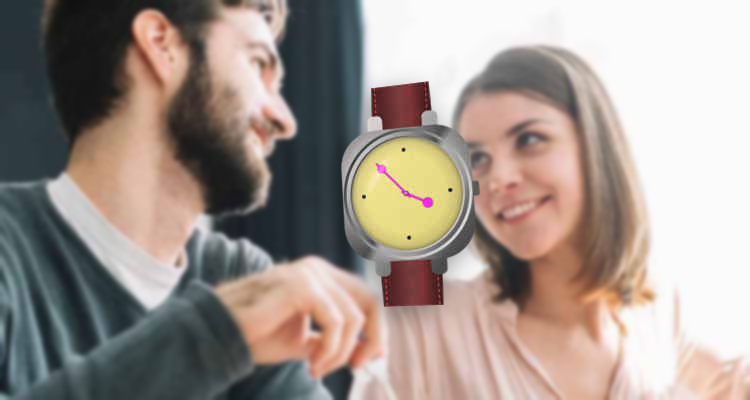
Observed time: 3:53
